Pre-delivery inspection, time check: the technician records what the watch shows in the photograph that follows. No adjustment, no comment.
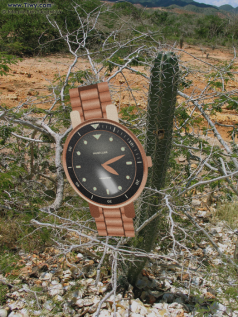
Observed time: 4:12
